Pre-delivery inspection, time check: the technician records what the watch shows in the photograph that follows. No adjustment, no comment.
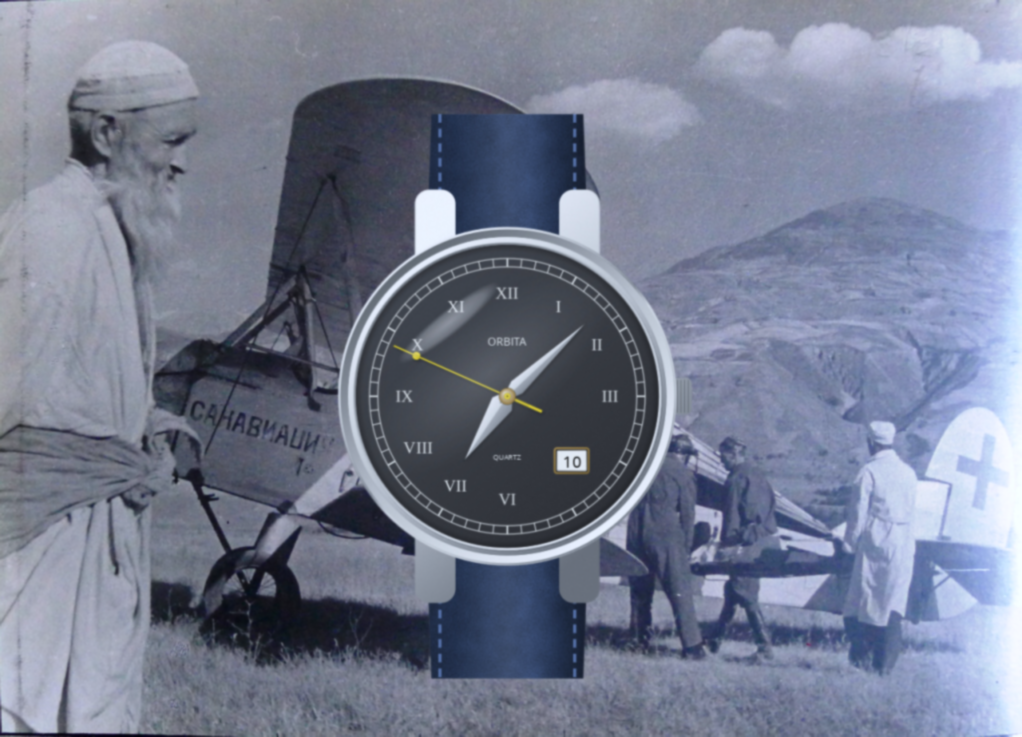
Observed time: 7:07:49
